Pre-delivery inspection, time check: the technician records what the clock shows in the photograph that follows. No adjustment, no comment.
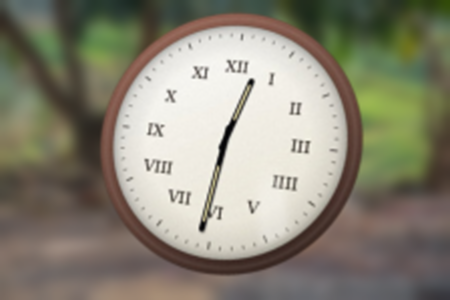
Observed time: 12:31
